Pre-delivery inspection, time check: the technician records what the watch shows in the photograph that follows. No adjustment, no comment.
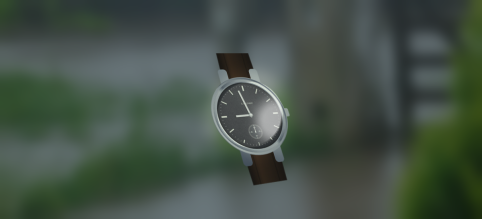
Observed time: 8:58
